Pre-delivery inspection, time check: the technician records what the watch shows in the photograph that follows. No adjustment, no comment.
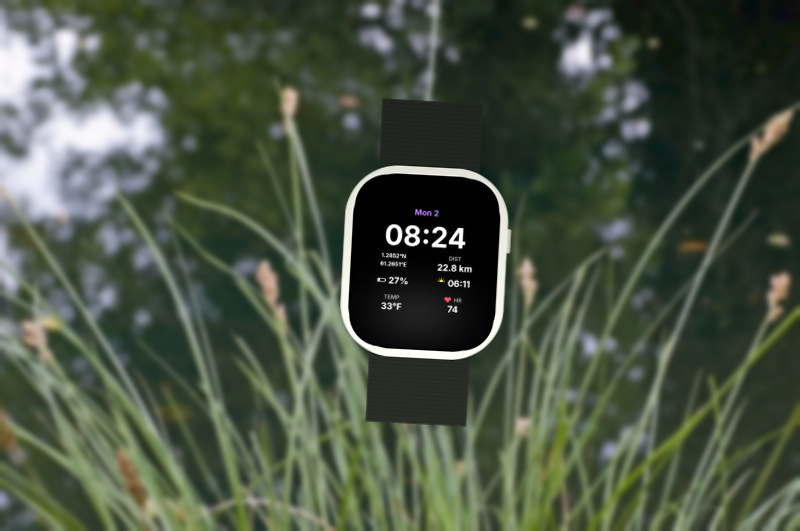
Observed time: 8:24
